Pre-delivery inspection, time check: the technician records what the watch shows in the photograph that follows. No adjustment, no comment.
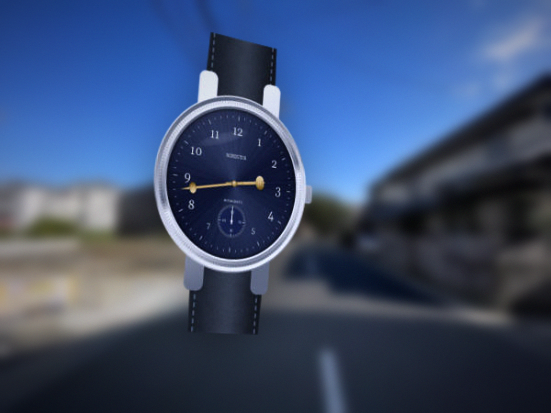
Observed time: 2:43
